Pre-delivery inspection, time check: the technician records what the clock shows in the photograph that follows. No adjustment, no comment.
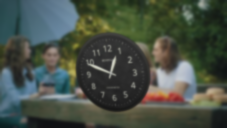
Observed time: 12:49
